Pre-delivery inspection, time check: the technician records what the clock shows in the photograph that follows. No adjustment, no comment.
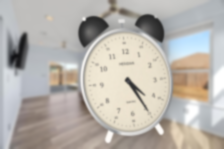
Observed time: 4:25
